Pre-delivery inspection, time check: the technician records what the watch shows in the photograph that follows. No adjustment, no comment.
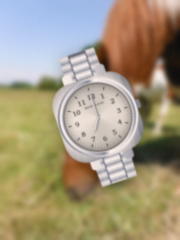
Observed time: 7:00
